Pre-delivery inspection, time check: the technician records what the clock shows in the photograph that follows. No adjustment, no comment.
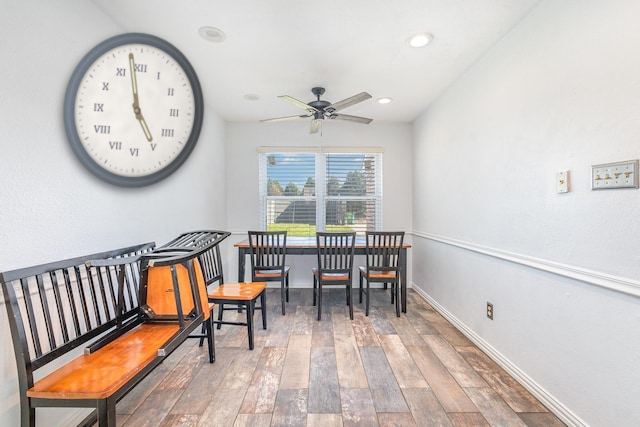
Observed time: 4:58
